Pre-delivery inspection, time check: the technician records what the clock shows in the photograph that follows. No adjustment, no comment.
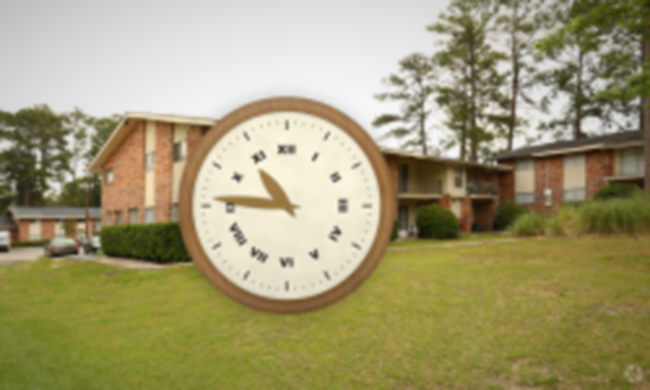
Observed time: 10:46
